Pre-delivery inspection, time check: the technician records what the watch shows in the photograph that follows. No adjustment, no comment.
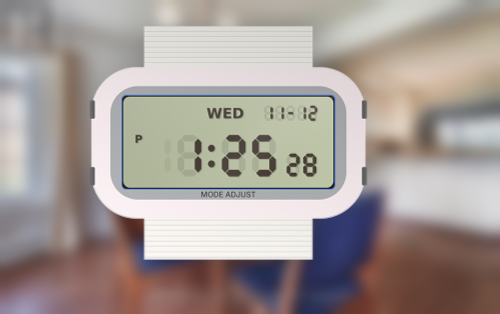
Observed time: 1:25:28
